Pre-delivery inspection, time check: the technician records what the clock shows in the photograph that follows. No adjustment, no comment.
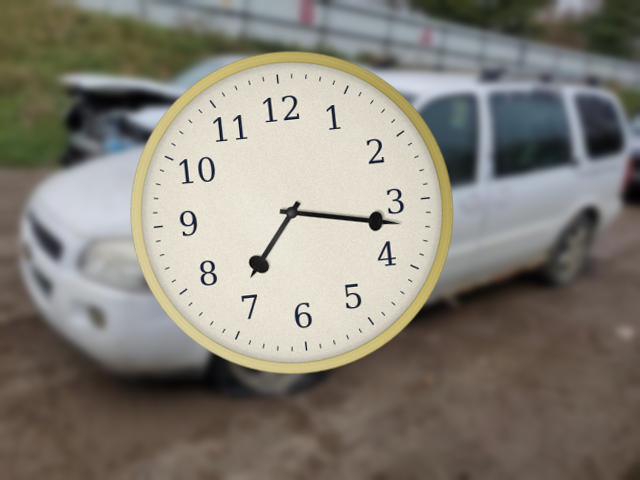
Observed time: 7:17
